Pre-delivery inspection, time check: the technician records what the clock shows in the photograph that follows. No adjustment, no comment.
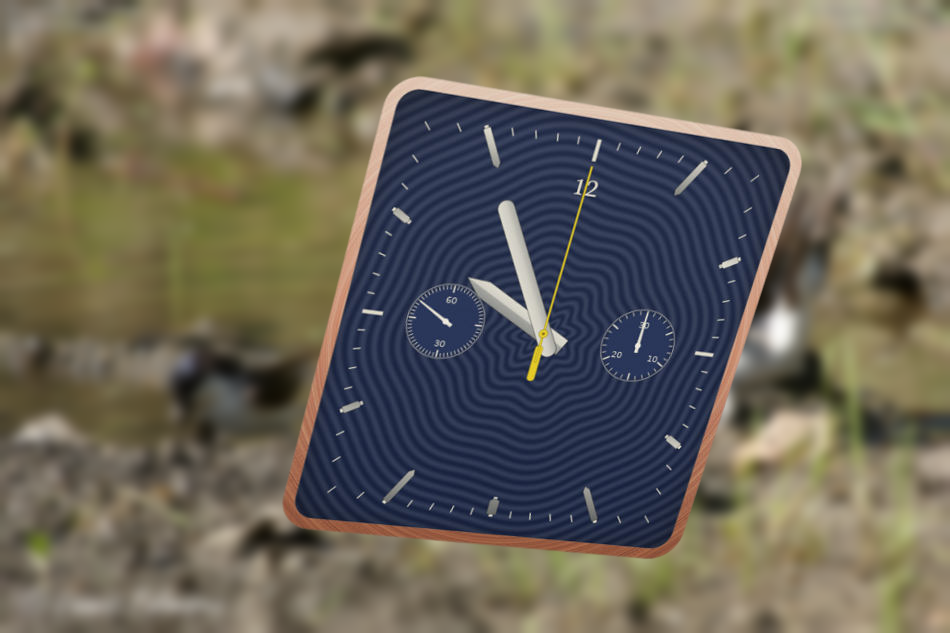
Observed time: 9:54:50
